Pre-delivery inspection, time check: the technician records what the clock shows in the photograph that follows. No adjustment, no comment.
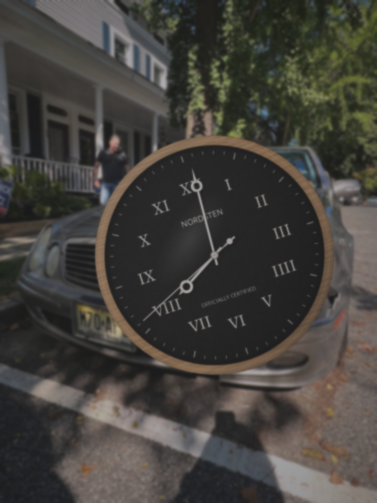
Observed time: 8:00:41
